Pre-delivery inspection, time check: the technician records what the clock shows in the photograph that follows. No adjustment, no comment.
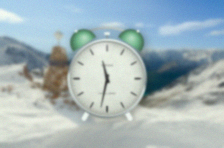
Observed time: 11:32
